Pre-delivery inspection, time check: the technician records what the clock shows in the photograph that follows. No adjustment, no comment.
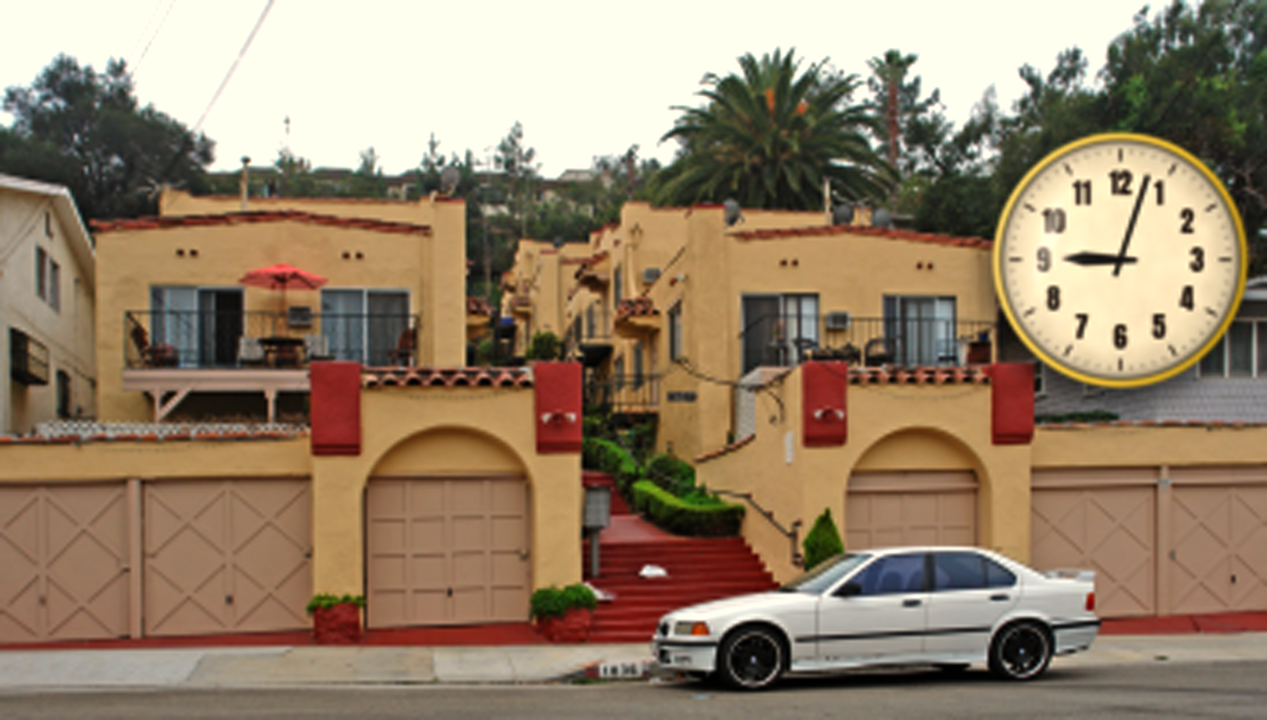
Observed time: 9:03
